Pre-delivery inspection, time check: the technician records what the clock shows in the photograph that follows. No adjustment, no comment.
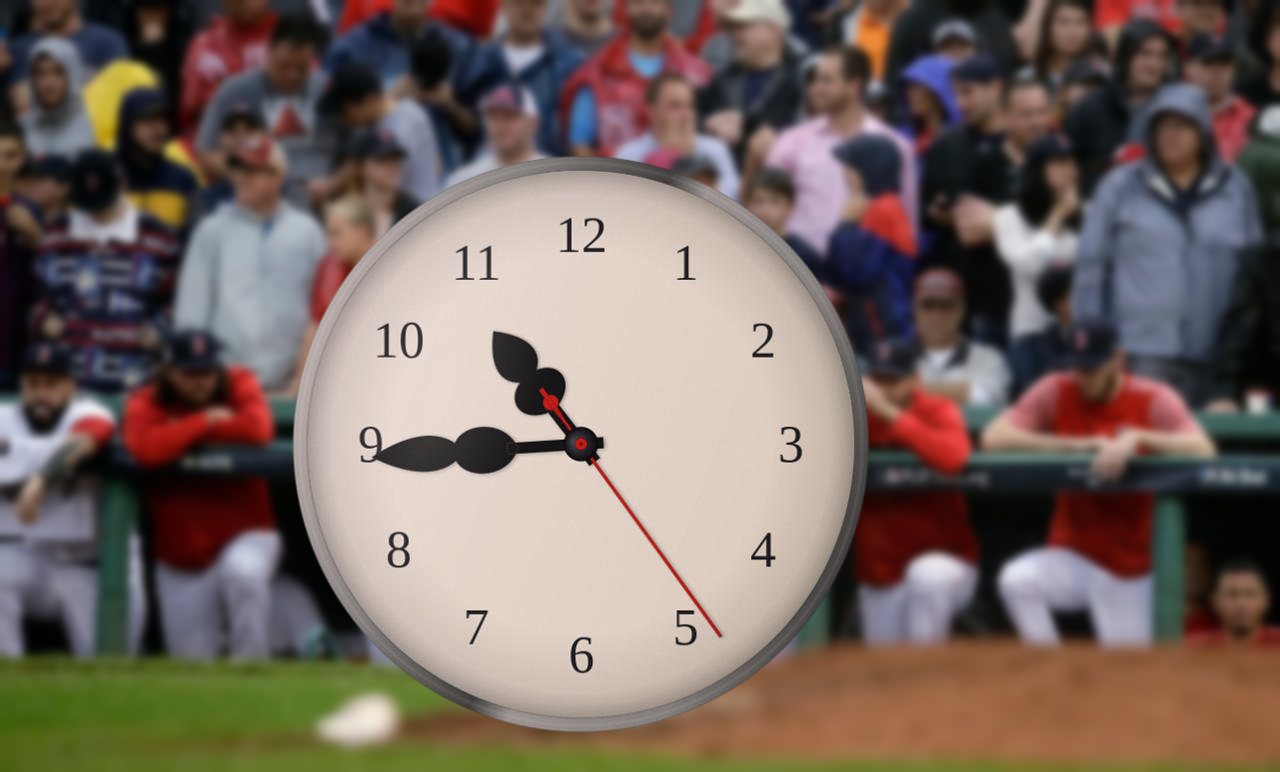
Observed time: 10:44:24
